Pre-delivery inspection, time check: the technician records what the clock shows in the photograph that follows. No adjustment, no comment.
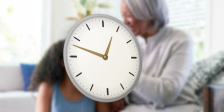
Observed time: 12:48
